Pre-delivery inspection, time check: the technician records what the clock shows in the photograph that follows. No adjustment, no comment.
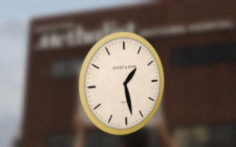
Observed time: 1:28
